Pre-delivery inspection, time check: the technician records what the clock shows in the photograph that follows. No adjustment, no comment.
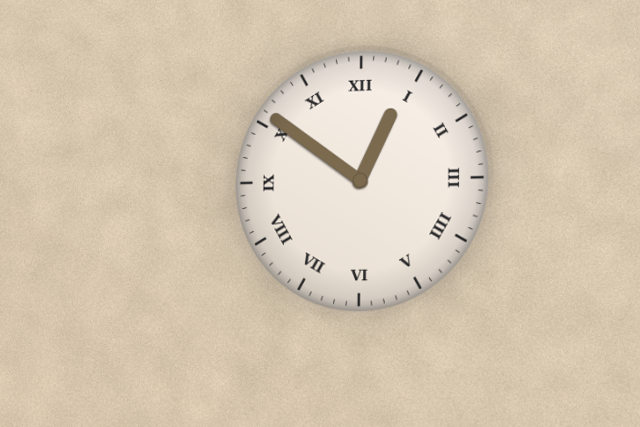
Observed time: 12:51
